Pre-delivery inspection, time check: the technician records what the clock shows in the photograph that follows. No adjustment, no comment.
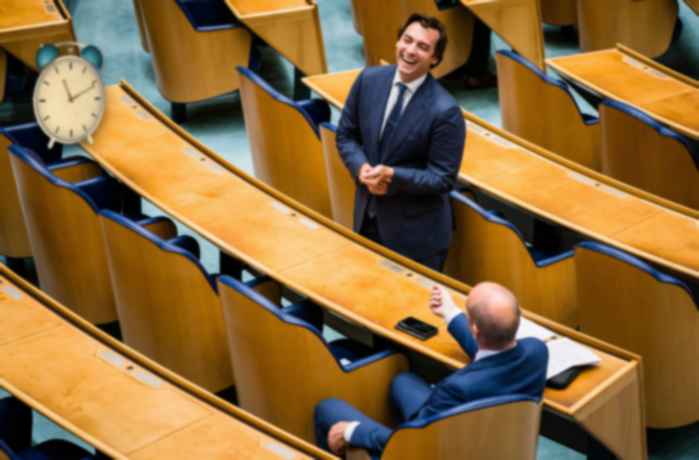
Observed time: 11:11
